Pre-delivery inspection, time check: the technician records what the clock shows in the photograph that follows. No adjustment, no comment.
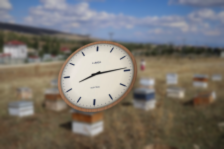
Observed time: 8:14
